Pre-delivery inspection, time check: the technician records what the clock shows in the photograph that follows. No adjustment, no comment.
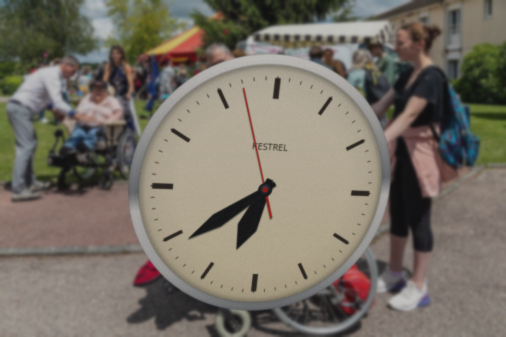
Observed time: 6:38:57
